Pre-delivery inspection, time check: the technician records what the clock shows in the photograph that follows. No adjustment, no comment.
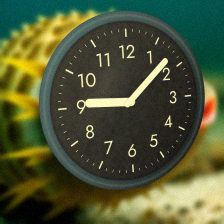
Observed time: 9:08
